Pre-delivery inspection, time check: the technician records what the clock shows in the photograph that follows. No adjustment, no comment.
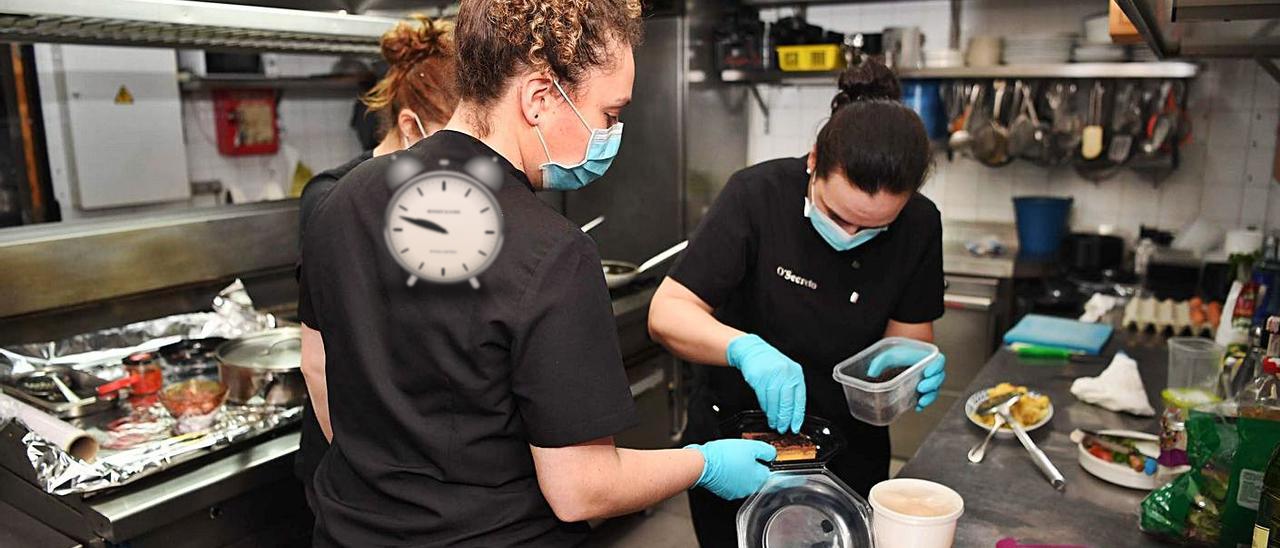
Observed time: 9:48
